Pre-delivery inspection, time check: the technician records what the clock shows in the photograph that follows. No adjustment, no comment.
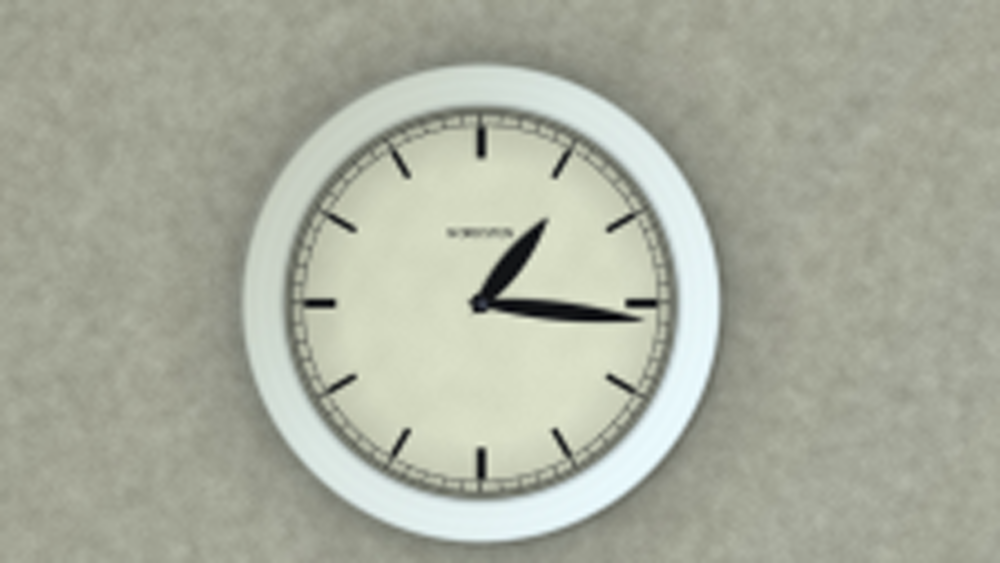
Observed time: 1:16
